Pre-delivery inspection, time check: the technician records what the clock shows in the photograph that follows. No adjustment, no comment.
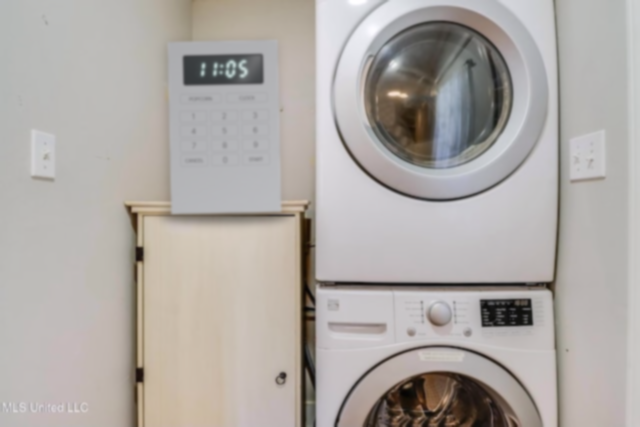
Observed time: 11:05
